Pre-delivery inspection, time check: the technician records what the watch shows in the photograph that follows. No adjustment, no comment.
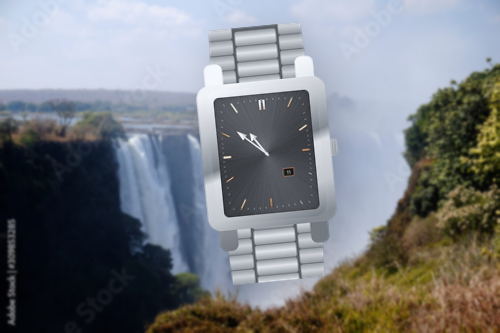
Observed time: 10:52
